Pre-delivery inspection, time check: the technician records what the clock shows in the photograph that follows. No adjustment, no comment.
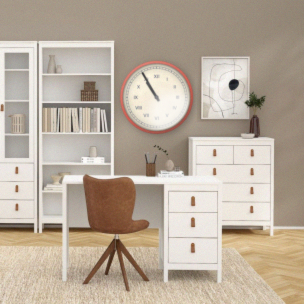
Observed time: 10:55
